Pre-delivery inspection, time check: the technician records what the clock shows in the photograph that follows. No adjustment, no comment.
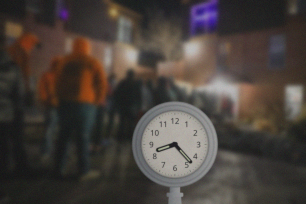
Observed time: 8:23
